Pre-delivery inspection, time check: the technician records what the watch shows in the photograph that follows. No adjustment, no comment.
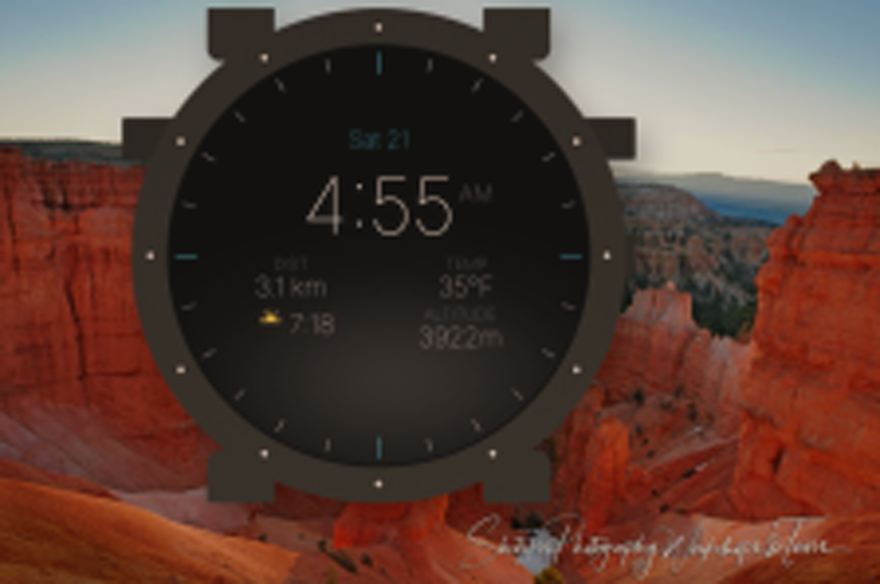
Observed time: 4:55
